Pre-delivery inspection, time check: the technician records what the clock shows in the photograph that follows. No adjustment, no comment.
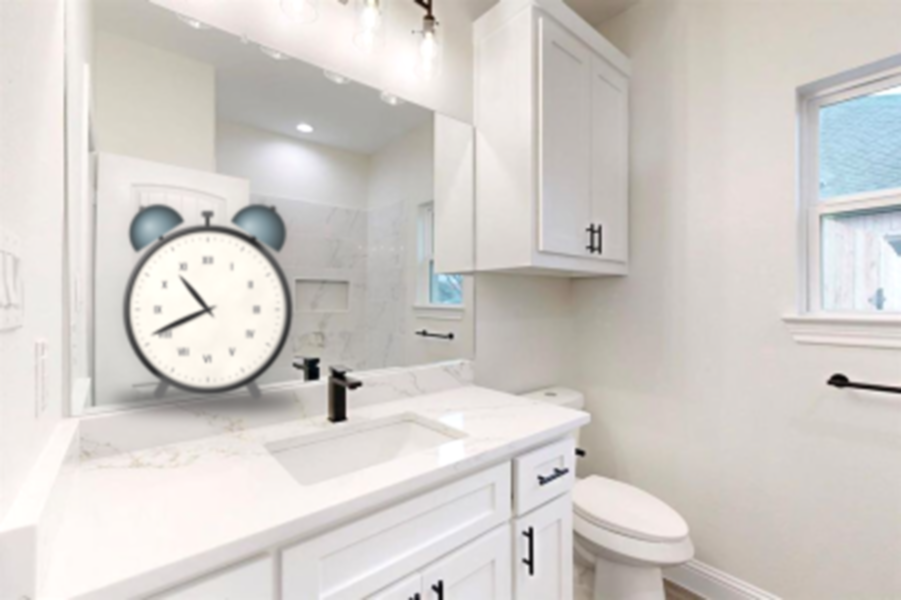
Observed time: 10:41
